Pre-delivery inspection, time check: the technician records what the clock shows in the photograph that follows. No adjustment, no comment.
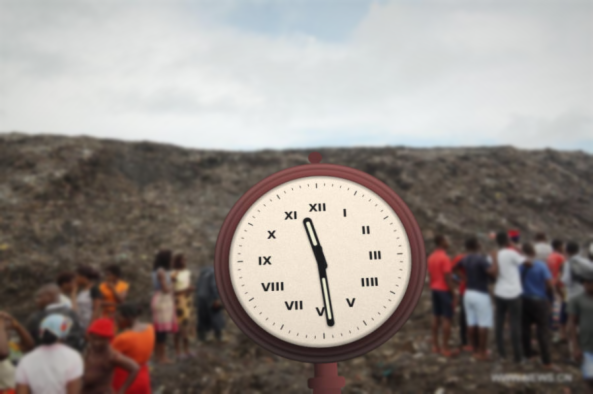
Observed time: 11:29
